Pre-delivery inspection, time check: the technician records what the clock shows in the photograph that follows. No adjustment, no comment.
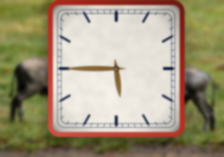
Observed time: 5:45
